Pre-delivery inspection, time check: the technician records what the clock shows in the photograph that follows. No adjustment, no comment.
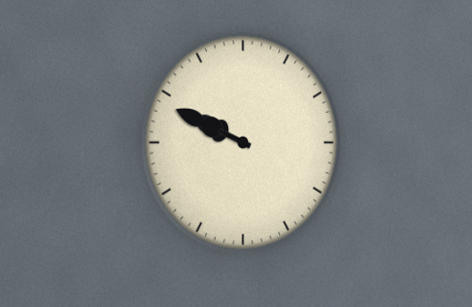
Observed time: 9:49
